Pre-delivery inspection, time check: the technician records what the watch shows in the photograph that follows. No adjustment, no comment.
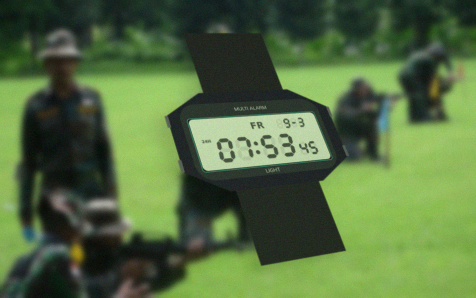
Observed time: 7:53:45
